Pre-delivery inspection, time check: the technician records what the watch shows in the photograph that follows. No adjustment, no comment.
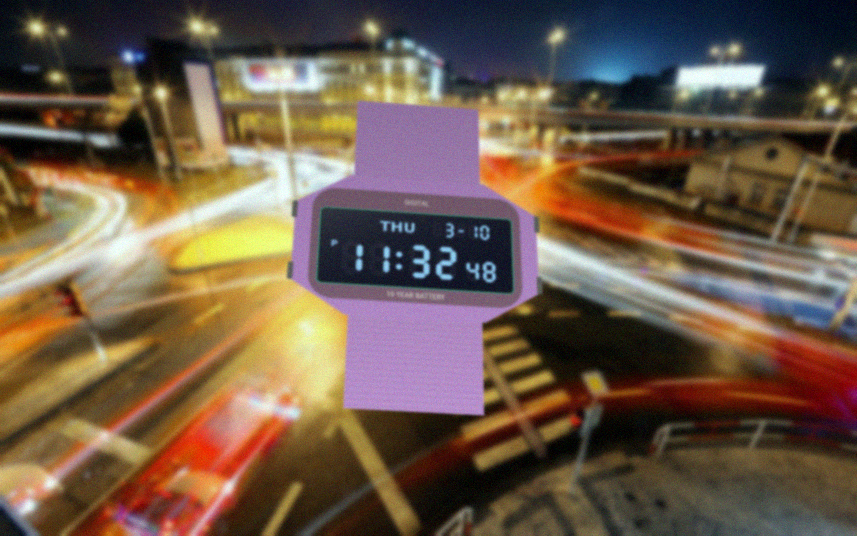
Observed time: 11:32:48
